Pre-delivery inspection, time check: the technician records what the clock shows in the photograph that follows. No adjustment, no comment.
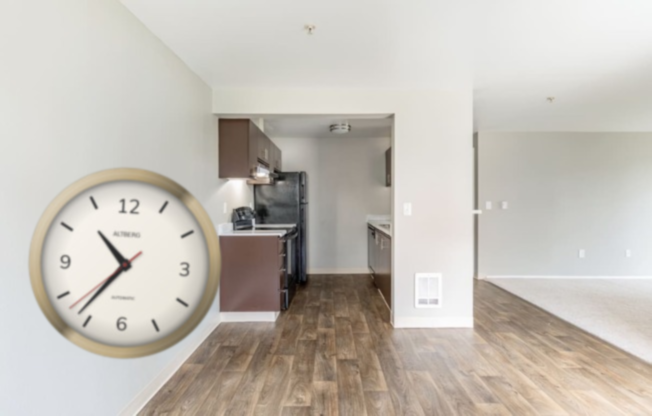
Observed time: 10:36:38
